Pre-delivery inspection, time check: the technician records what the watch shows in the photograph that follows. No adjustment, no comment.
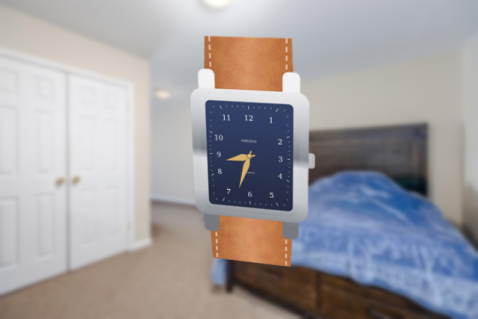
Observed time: 8:33
